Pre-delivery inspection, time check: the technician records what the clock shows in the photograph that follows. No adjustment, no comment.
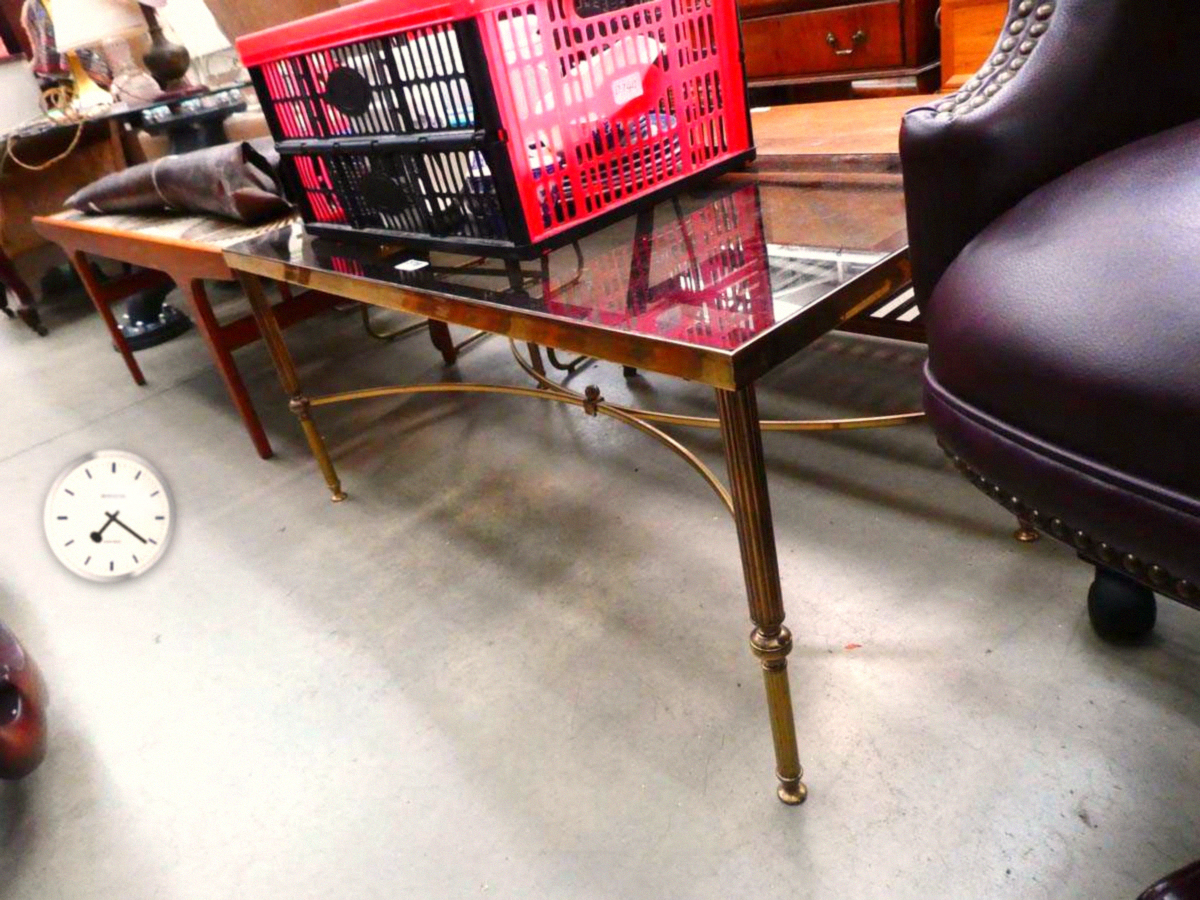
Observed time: 7:21
